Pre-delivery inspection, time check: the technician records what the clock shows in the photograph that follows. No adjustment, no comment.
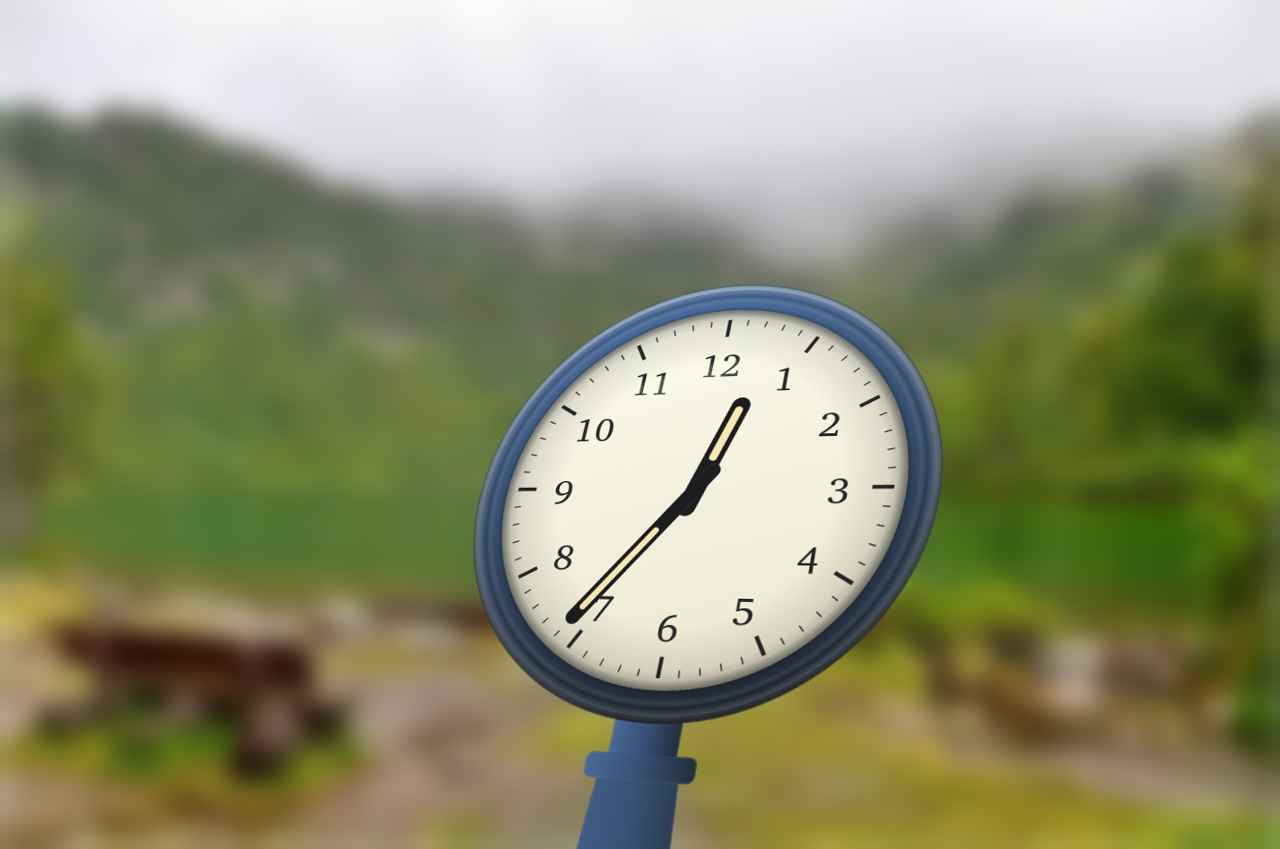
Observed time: 12:36
